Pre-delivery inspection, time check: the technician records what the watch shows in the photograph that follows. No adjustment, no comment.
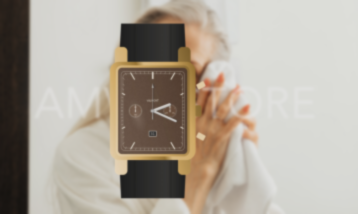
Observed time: 2:19
